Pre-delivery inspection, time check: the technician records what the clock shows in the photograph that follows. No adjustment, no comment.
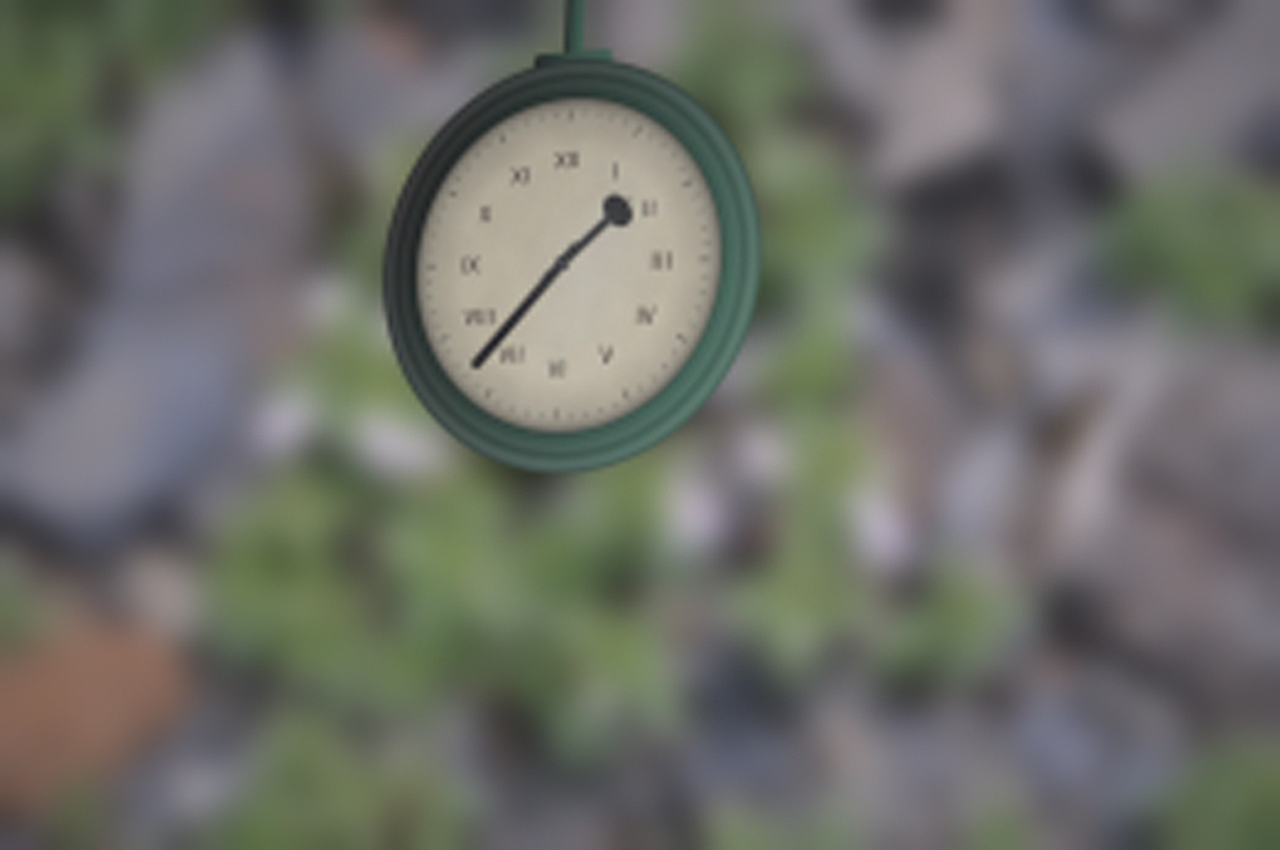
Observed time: 1:37
